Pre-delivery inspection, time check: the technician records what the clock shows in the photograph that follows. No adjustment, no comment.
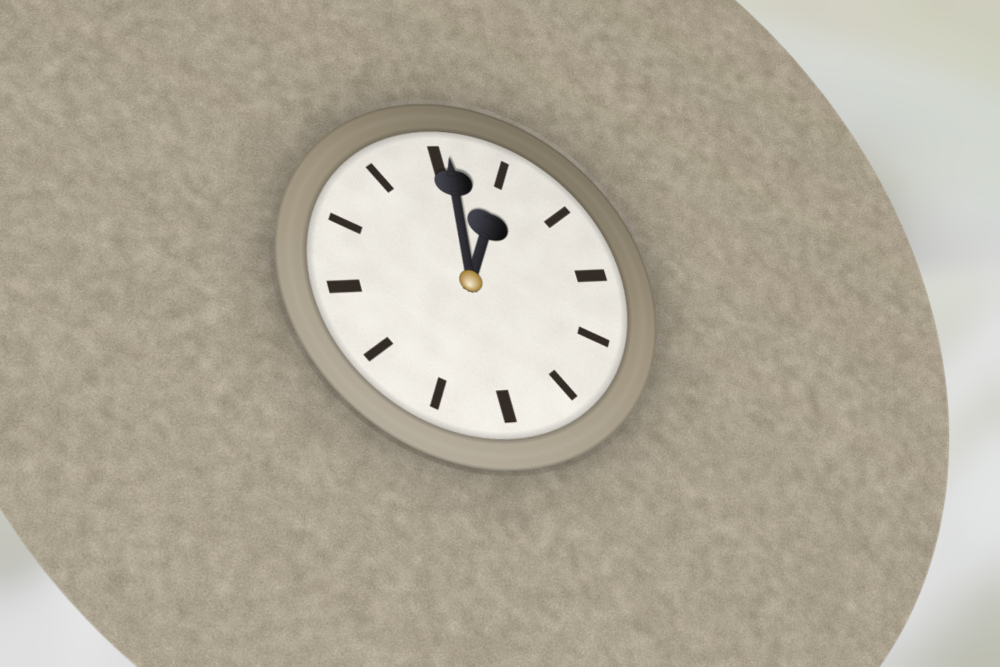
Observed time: 1:01
